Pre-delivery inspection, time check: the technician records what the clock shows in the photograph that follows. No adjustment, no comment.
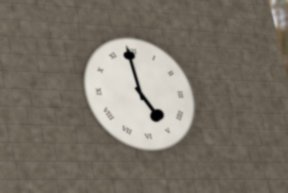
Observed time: 4:59
